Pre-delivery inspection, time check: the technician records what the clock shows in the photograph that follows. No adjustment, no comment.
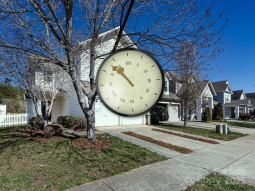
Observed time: 10:53
